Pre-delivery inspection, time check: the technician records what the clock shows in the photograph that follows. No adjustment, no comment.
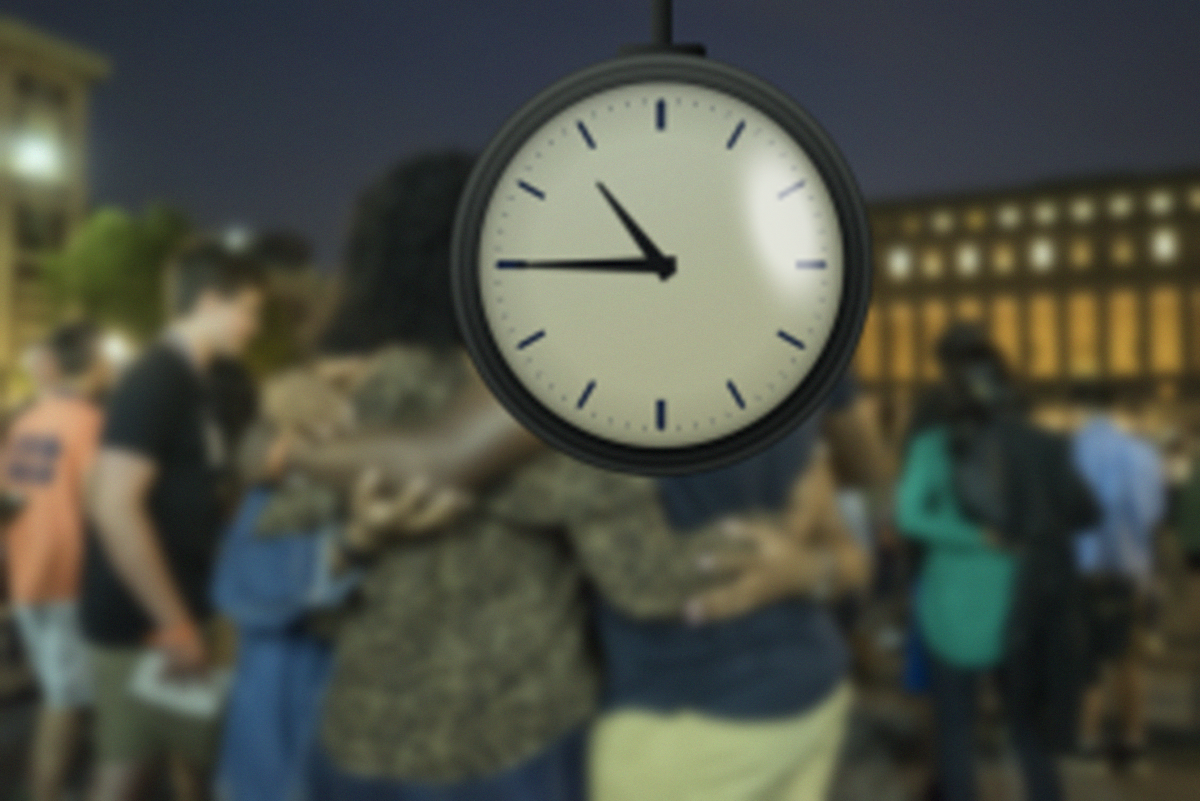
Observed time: 10:45
